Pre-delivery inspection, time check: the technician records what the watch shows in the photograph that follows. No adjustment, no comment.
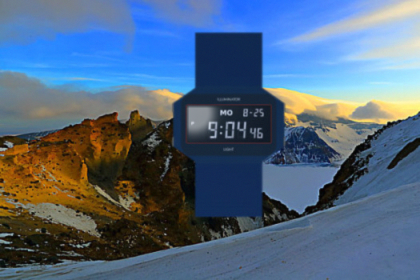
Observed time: 9:04:46
